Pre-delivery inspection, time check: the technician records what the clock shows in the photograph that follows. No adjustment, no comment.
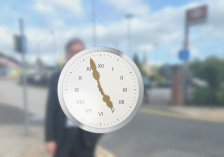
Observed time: 4:57
